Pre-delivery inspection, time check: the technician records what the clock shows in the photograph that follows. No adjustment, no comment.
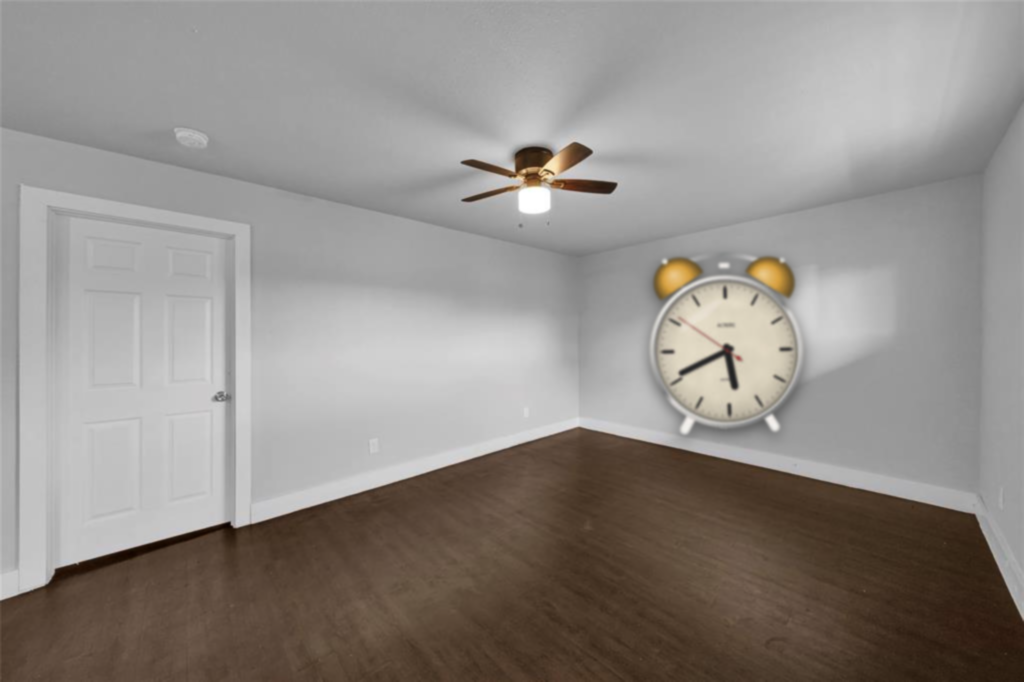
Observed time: 5:40:51
